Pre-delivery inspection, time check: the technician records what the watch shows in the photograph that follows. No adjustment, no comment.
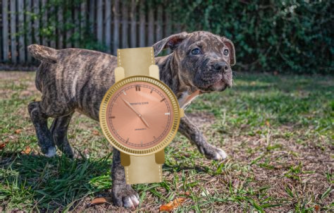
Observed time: 4:53
